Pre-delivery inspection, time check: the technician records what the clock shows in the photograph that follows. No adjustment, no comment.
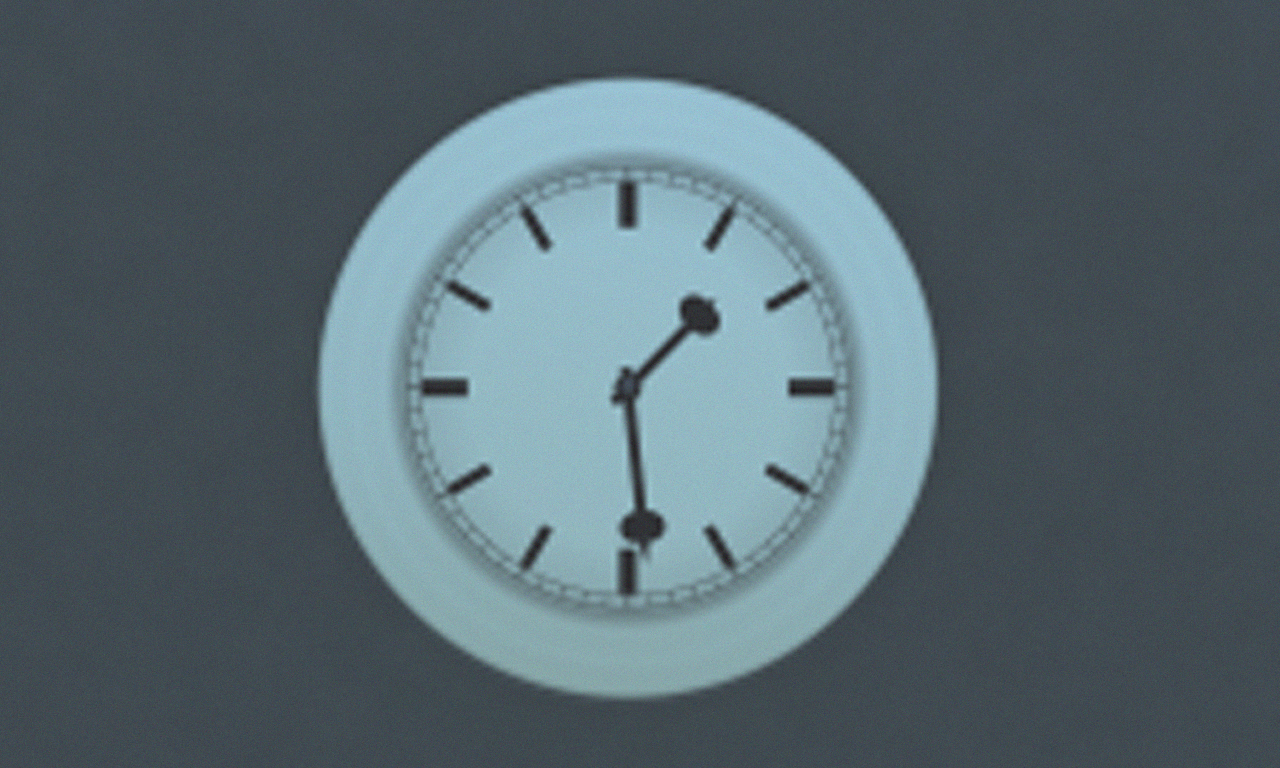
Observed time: 1:29
